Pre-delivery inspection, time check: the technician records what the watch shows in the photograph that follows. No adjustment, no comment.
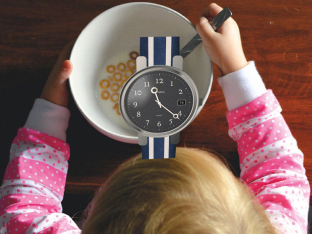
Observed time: 11:22
